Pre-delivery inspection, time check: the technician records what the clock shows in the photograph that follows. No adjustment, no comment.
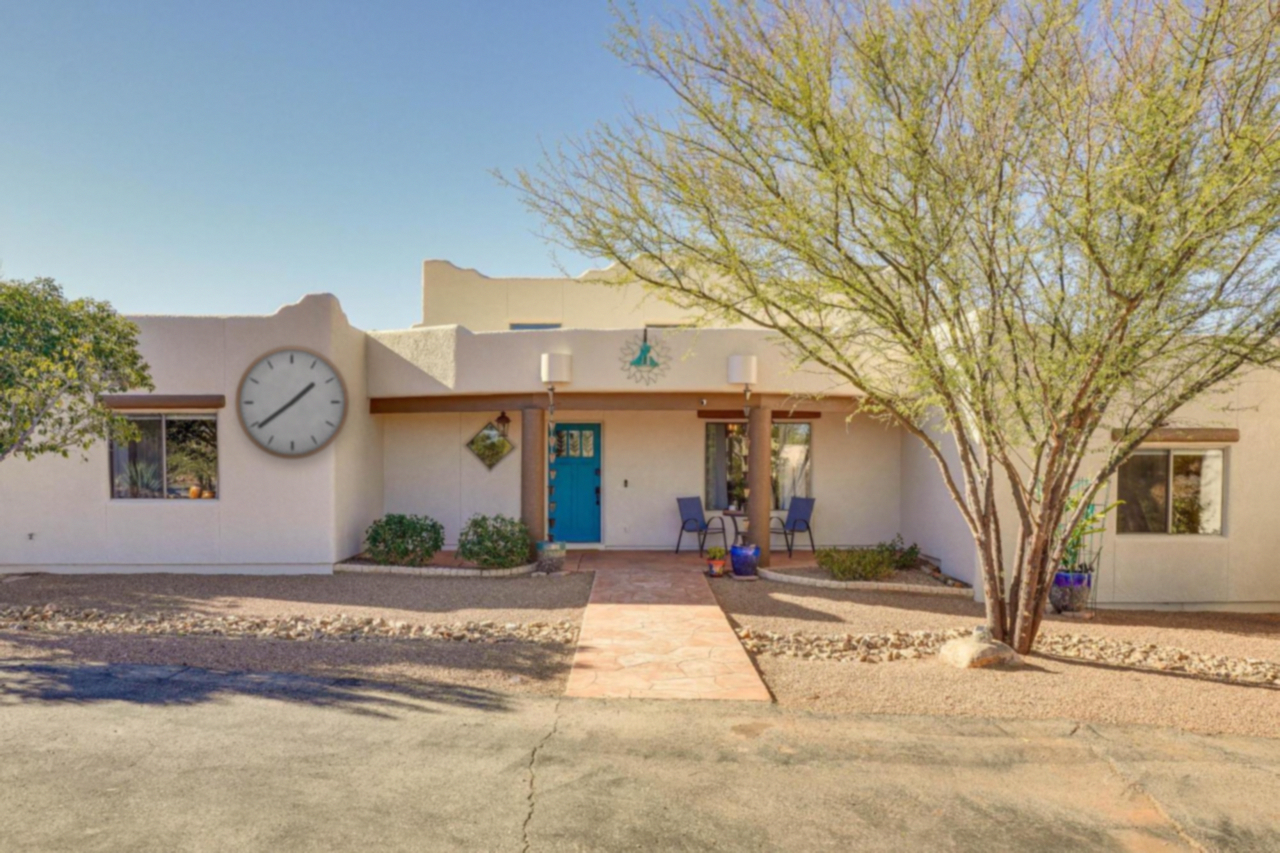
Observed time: 1:39
